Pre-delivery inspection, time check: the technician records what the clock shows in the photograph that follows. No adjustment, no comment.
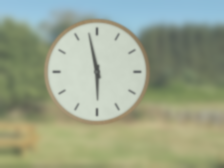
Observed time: 5:58
